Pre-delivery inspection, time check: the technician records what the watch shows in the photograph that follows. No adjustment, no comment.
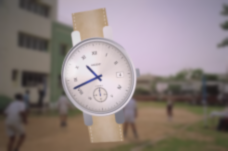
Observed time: 10:42
